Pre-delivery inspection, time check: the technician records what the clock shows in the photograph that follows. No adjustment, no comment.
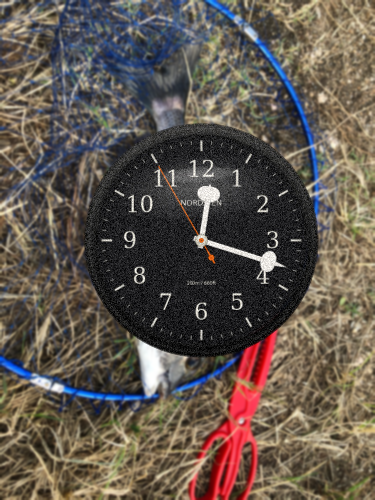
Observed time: 12:17:55
